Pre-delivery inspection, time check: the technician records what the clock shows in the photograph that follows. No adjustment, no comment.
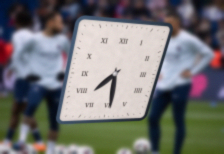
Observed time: 7:29
